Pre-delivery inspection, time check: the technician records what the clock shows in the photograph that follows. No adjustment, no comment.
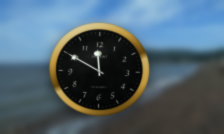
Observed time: 11:50
